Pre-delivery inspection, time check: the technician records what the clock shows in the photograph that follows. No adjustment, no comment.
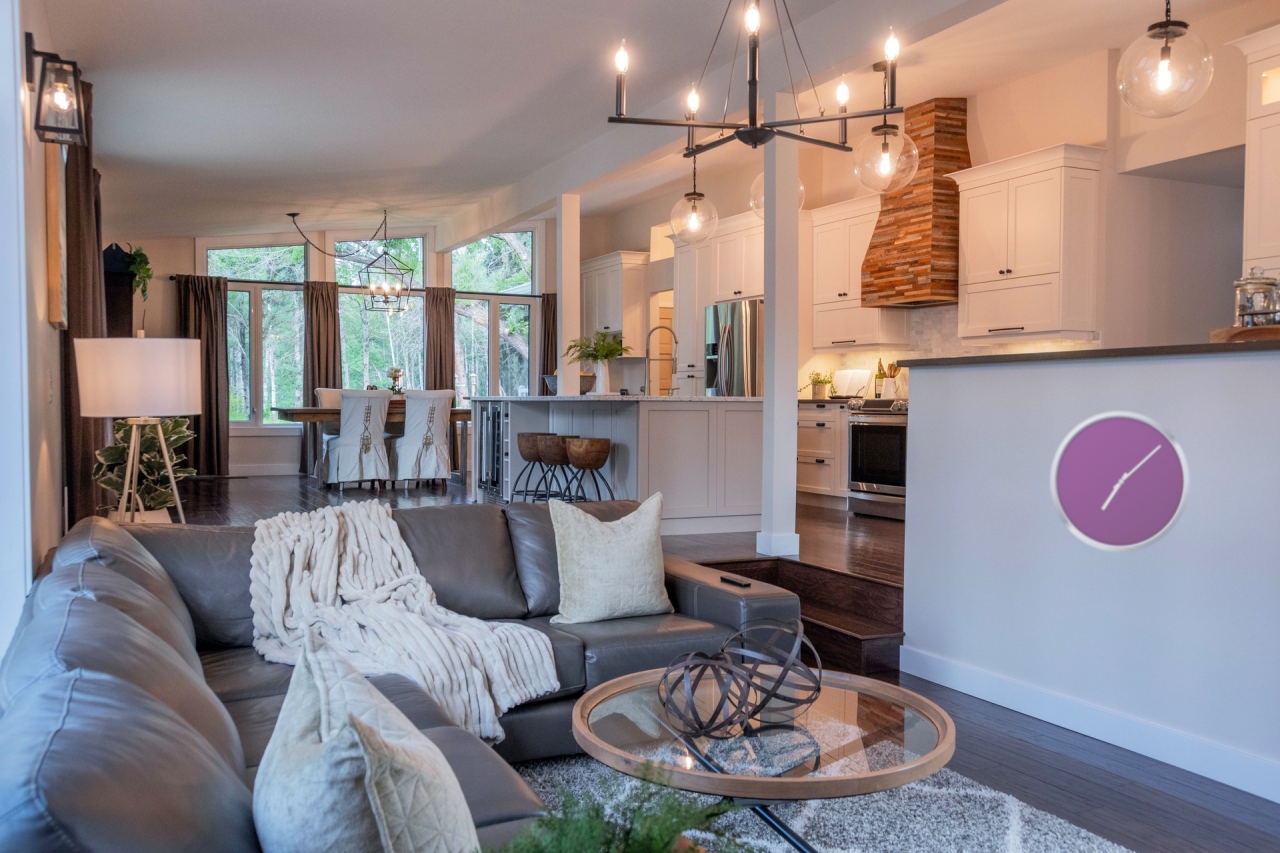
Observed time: 7:08
